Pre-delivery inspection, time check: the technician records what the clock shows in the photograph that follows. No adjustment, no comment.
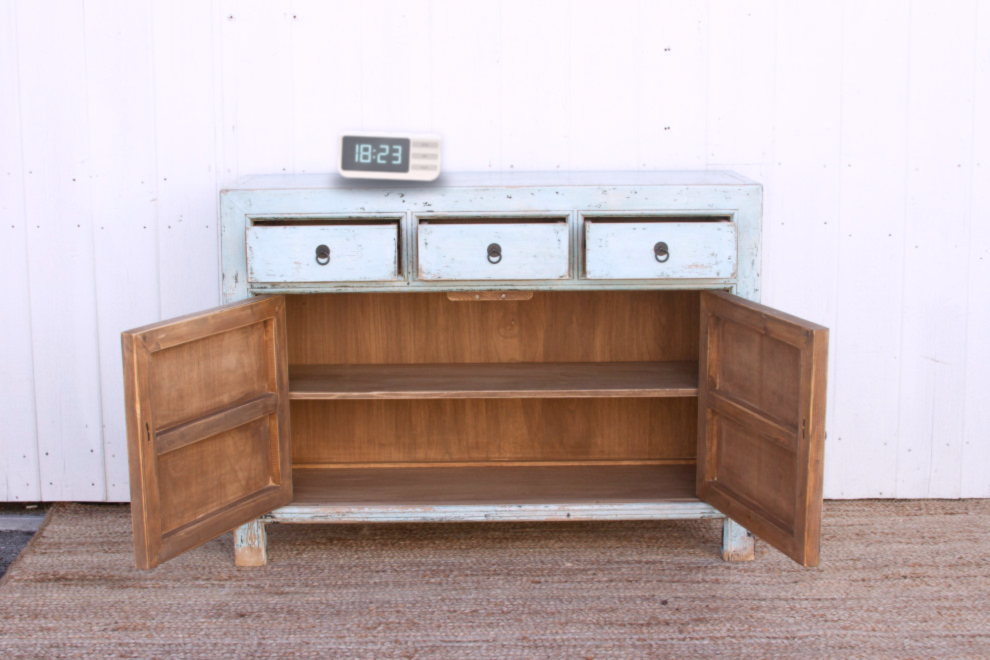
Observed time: 18:23
